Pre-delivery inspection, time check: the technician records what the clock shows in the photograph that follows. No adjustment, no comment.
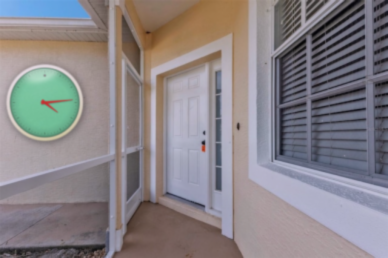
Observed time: 4:14
